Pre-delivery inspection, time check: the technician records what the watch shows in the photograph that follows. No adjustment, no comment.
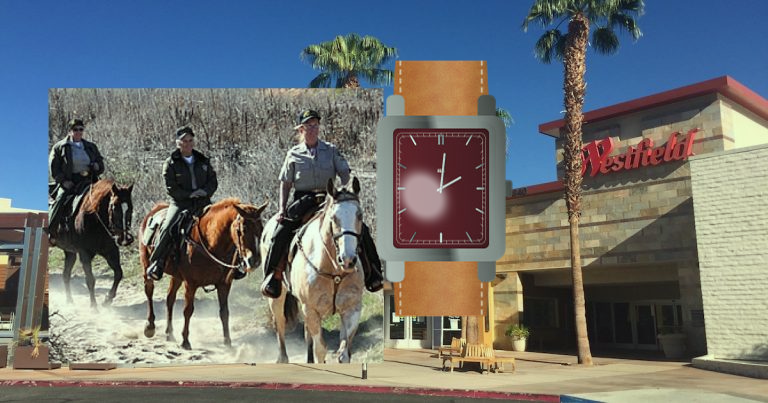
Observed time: 2:01
